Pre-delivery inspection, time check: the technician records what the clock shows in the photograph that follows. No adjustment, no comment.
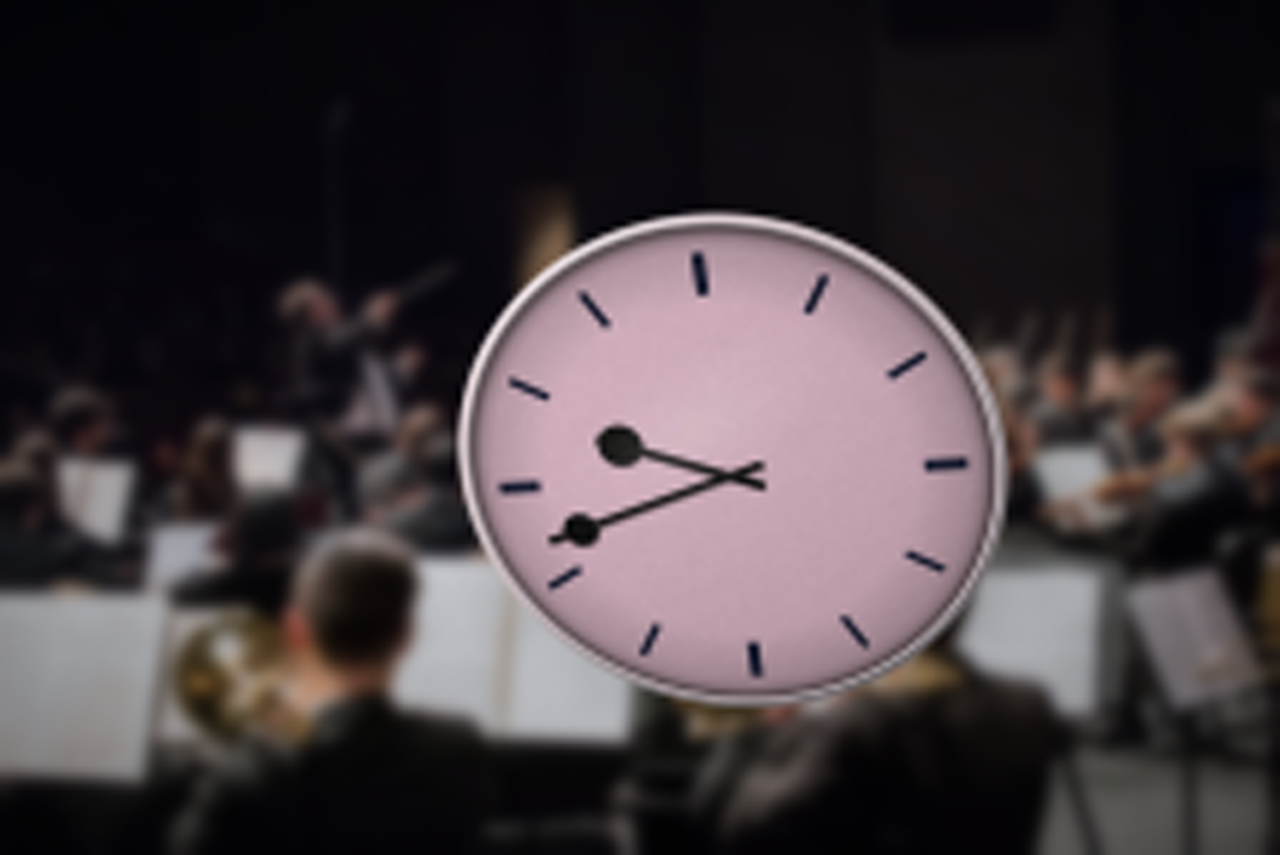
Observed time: 9:42
